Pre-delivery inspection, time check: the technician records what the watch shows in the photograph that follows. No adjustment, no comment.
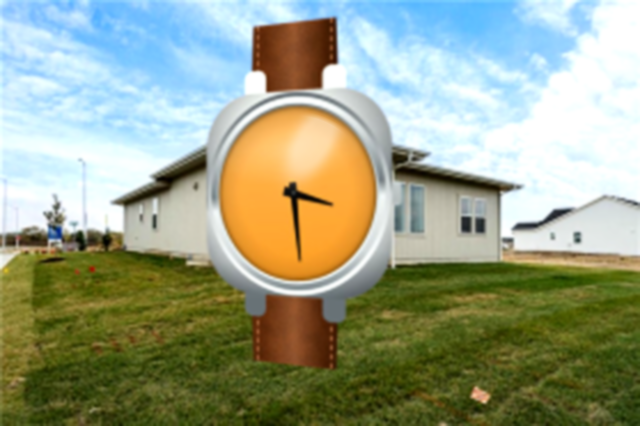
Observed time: 3:29
